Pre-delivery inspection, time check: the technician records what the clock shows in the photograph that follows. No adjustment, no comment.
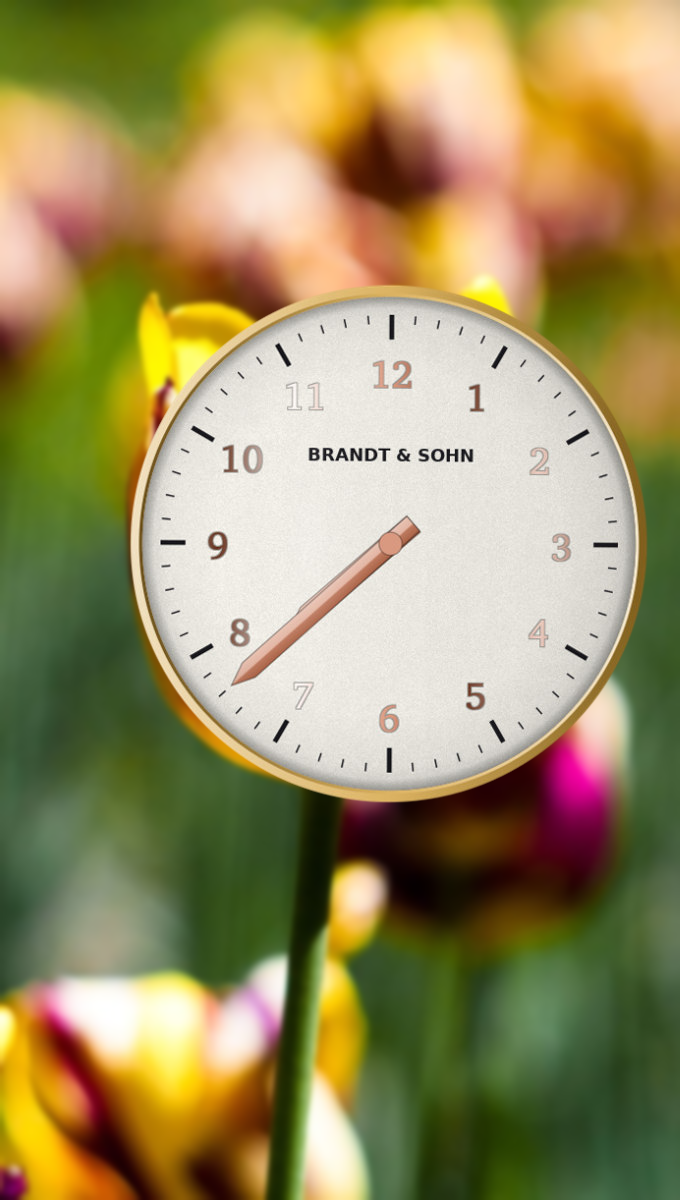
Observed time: 7:38
